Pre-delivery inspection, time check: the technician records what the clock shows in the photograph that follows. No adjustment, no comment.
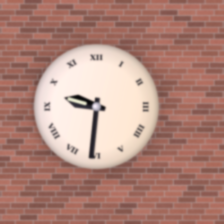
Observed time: 9:31
